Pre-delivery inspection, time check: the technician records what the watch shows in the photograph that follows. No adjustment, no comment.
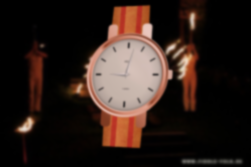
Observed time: 9:02
